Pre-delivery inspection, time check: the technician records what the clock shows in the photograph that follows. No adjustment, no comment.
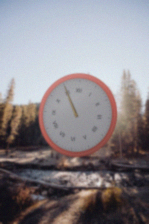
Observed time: 10:55
